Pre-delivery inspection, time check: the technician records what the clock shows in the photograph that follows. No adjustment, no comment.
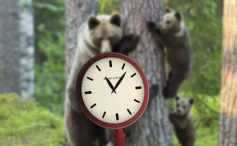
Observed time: 11:07
